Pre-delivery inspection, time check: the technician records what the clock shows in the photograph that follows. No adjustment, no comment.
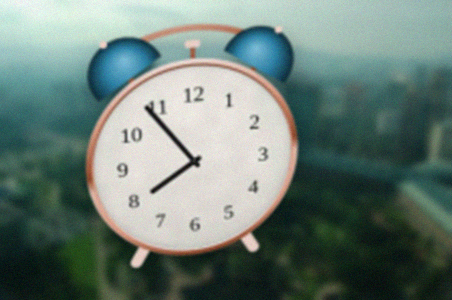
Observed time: 7:54
